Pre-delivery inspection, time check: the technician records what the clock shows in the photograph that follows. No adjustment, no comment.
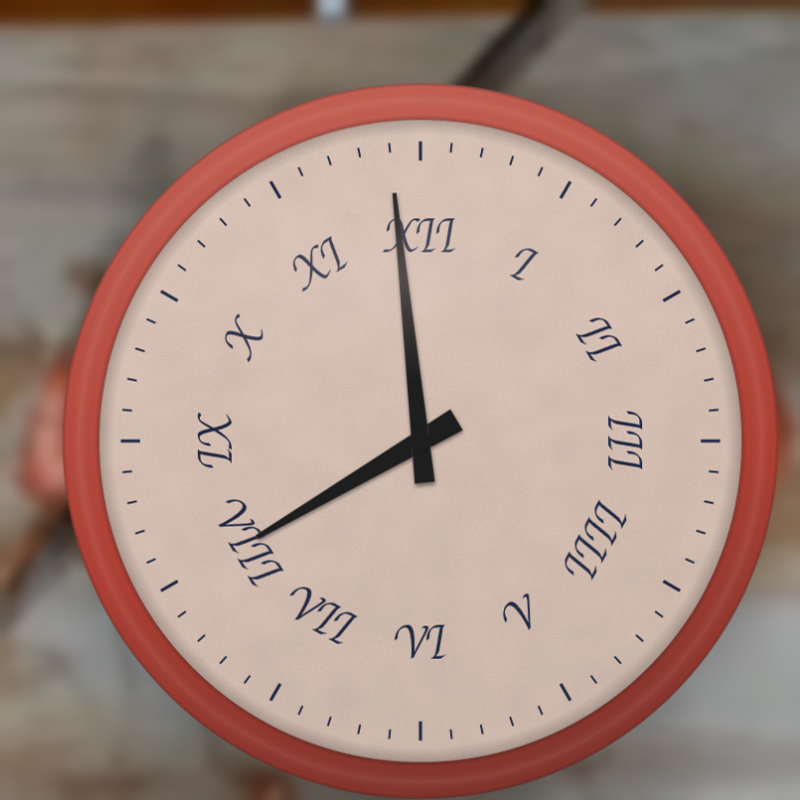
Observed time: 7:59
